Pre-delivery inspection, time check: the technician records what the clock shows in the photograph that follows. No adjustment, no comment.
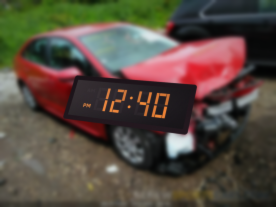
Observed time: 12:40
